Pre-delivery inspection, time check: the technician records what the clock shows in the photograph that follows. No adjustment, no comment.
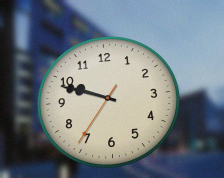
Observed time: 9:48:36
